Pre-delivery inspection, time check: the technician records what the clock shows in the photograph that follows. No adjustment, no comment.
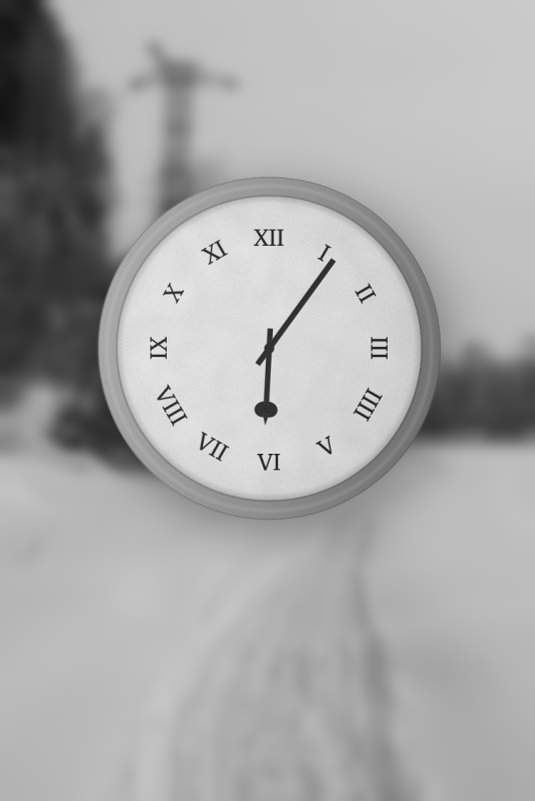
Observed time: 6:06
